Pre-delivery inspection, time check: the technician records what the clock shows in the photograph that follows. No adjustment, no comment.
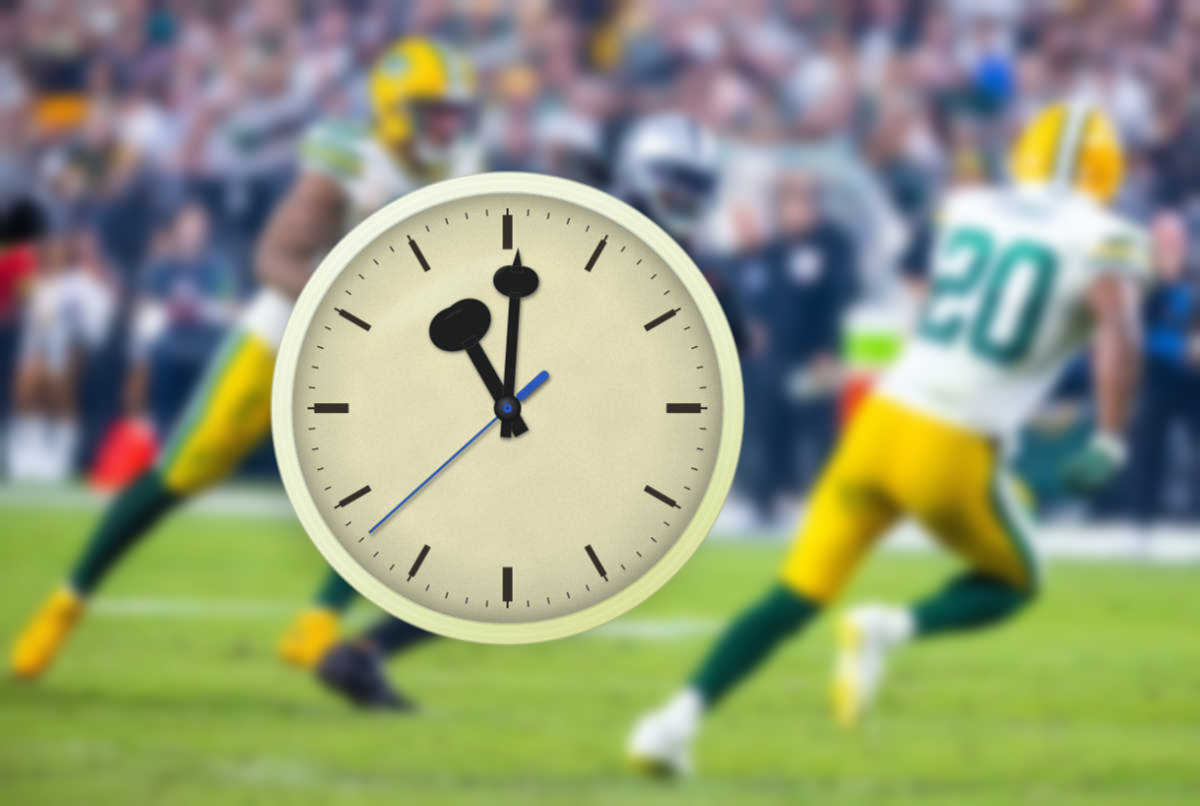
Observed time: 11:00:38
